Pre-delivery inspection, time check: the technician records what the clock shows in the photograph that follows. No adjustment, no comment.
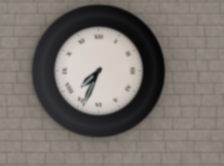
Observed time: 7:34
